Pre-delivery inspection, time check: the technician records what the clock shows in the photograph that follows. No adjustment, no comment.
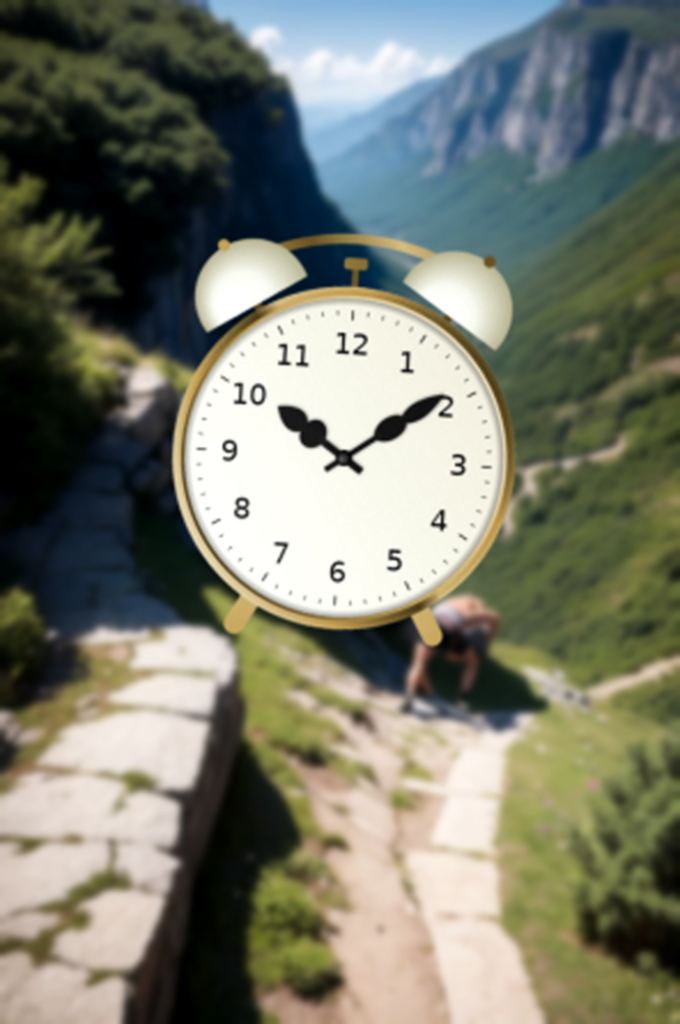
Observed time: 10:09
